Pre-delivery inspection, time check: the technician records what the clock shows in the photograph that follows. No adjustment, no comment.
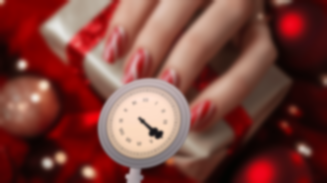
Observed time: 4:21
